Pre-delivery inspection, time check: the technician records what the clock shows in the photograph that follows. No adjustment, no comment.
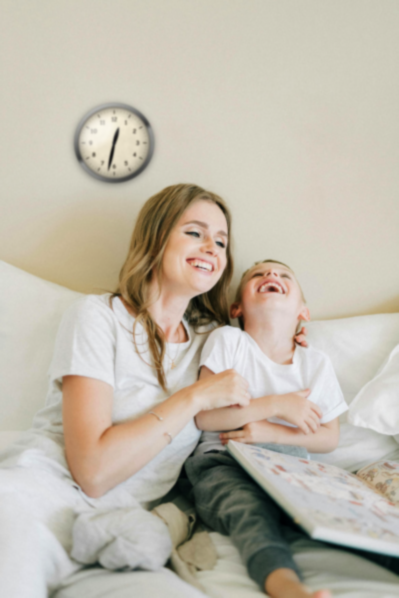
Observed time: 12:32
